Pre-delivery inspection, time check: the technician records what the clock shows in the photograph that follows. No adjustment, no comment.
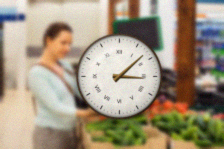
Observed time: 3:08
